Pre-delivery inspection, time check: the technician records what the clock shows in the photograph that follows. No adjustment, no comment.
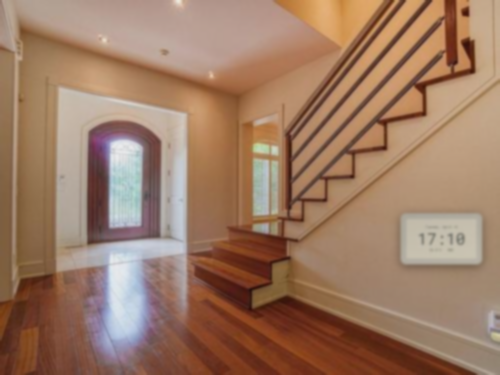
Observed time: 17:10
